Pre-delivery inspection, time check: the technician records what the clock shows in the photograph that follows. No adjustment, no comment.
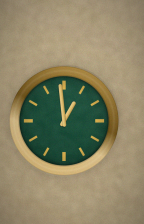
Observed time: 12:59
